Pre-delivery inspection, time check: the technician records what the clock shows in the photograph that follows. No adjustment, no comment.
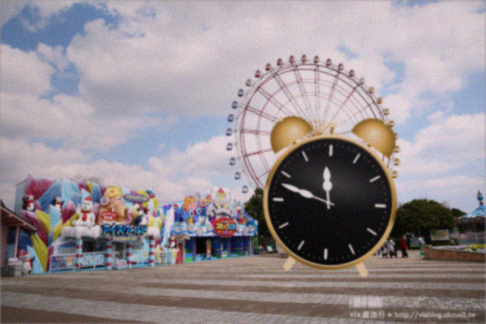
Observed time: 11:48
